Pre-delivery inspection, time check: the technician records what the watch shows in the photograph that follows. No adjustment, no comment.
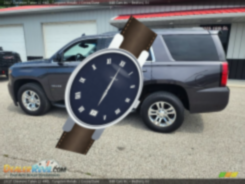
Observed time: 6:00
